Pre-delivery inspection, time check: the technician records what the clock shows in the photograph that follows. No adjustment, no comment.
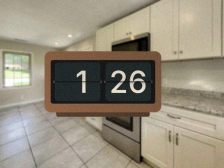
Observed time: 1:26
